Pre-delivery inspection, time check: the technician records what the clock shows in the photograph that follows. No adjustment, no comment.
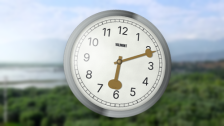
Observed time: 6:11
